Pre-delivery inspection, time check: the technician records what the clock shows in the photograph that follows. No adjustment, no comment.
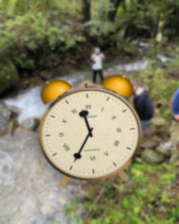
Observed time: 11:35
